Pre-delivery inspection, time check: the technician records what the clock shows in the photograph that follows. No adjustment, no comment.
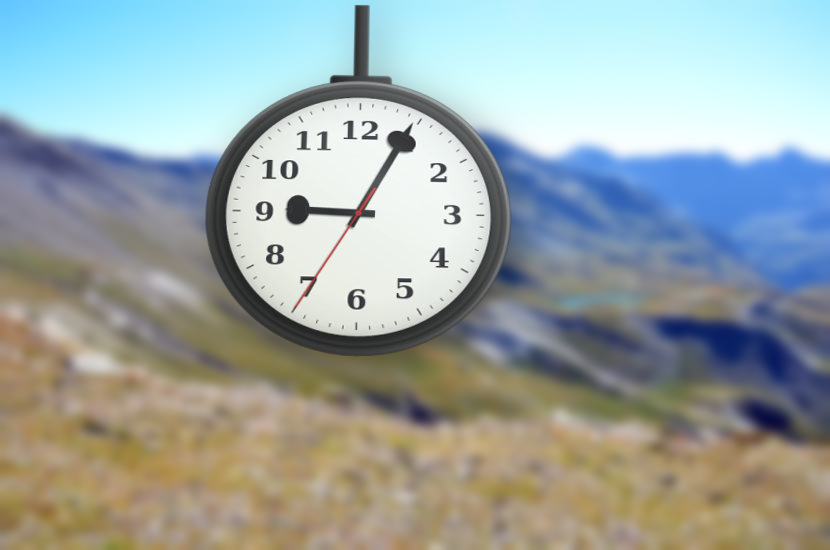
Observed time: 9:04:35
